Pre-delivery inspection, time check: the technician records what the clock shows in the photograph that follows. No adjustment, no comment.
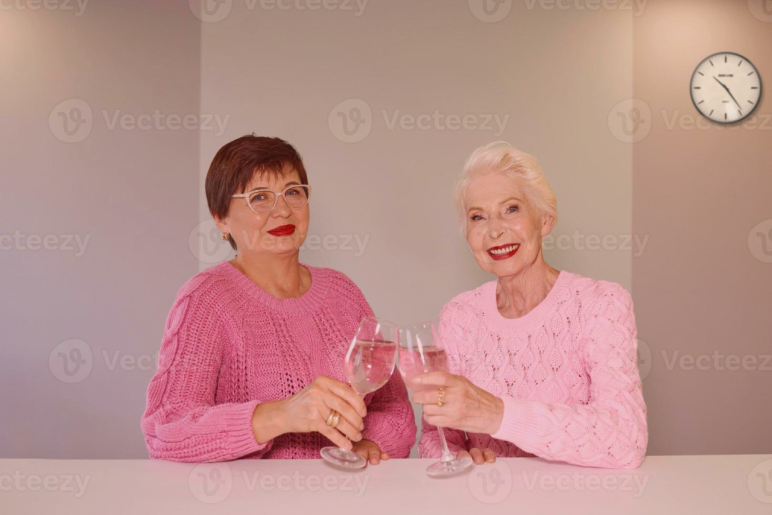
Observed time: 10:24
